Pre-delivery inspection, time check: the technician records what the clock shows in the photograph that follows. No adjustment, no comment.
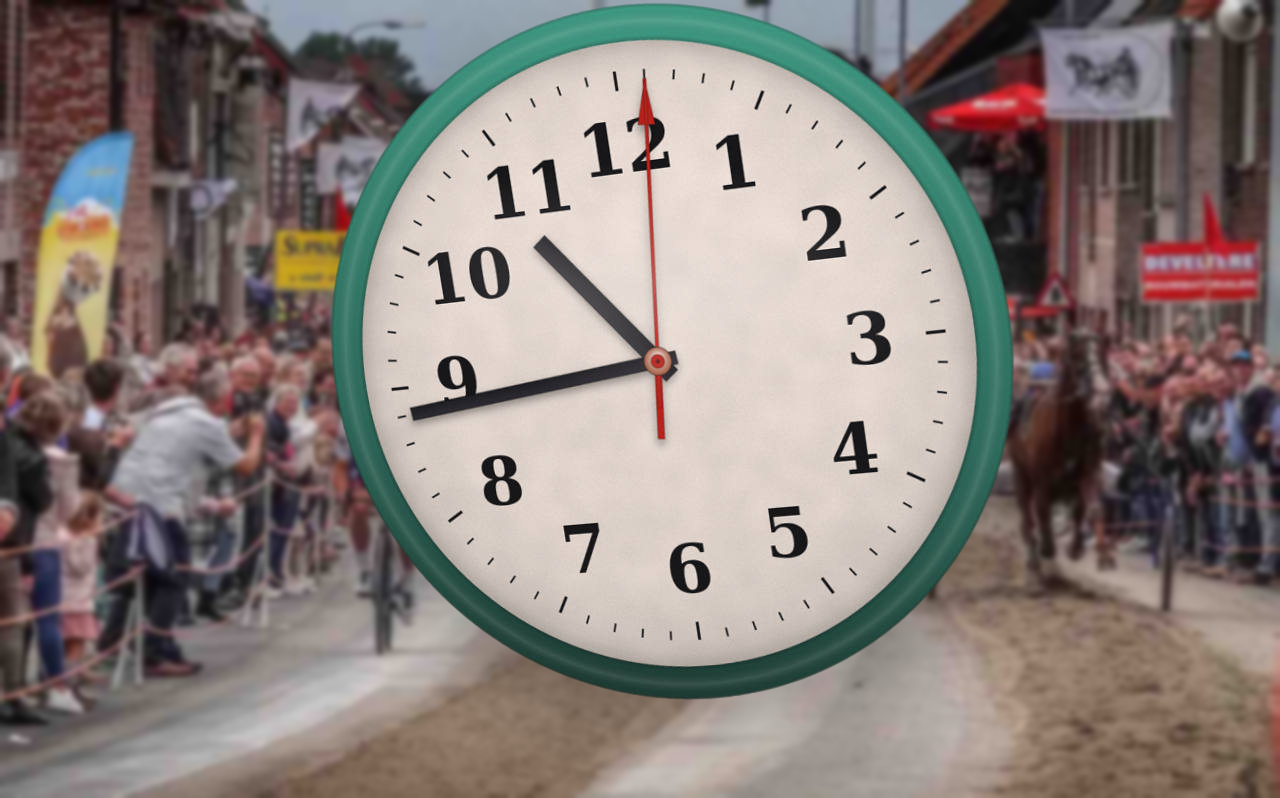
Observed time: 10:44:01
